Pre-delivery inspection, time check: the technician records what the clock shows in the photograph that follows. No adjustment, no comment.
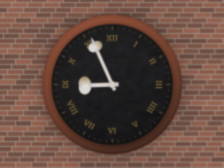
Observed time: 8:56
